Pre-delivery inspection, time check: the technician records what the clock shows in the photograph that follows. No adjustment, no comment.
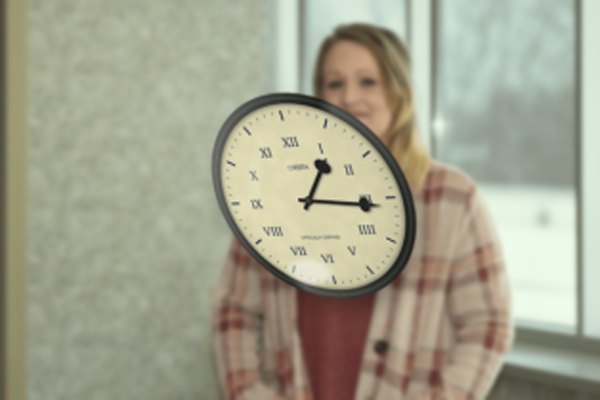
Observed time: 1:16
